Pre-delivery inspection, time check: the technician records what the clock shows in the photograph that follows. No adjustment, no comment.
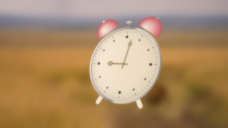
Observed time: 9:02
